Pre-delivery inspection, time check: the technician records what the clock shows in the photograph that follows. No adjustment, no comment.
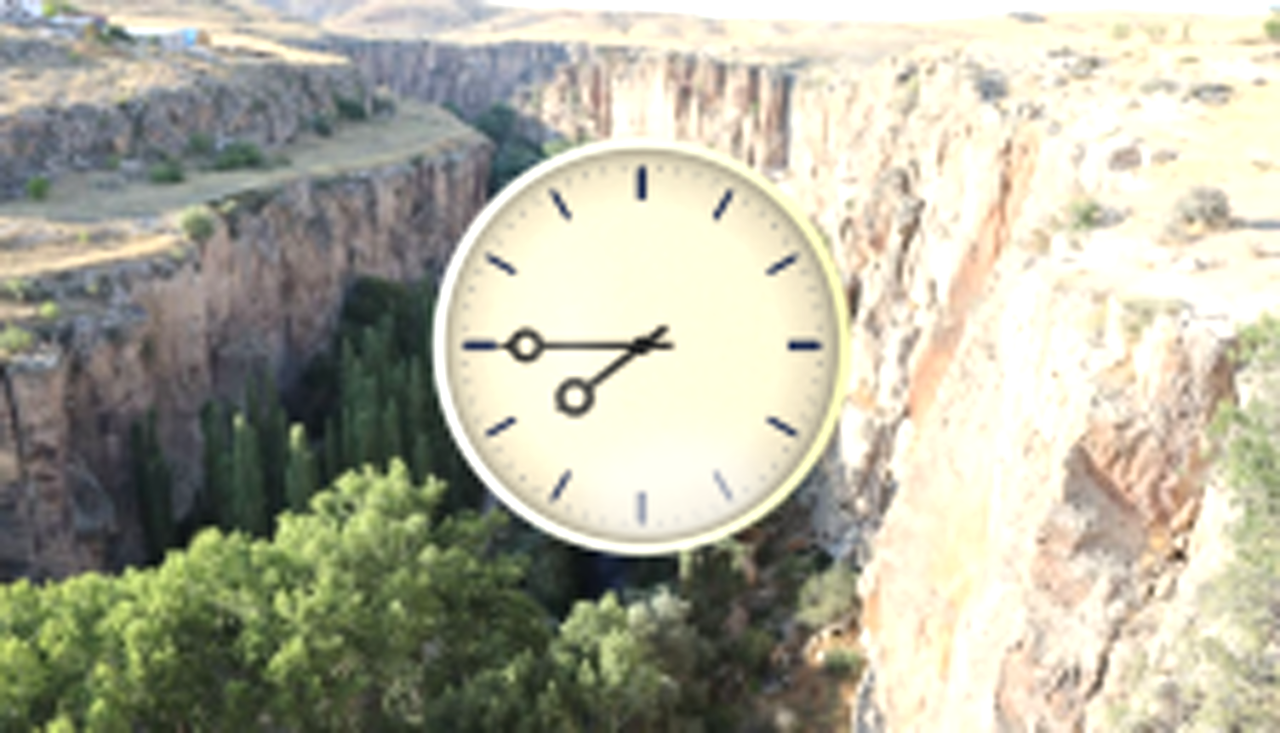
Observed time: 7:45
